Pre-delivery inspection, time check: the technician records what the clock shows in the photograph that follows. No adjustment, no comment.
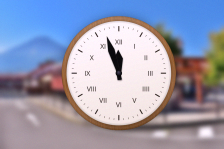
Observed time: 11:57
